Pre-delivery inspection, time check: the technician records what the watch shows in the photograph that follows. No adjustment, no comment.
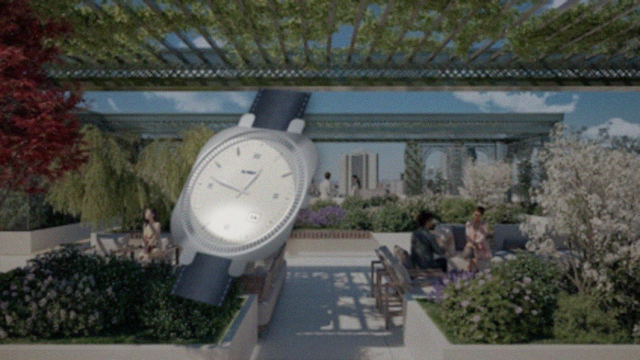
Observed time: 12:47
